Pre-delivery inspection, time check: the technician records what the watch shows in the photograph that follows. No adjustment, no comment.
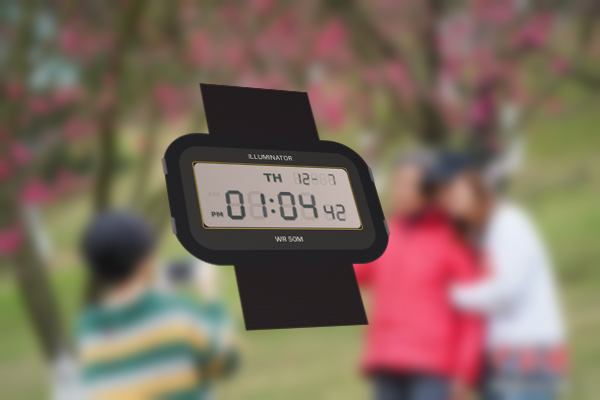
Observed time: 1:04:42
